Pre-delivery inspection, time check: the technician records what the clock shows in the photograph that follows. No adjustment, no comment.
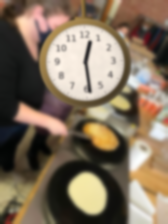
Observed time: 12:29
